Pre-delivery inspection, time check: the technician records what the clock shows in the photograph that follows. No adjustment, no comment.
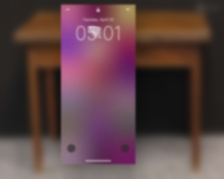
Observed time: 5:01
